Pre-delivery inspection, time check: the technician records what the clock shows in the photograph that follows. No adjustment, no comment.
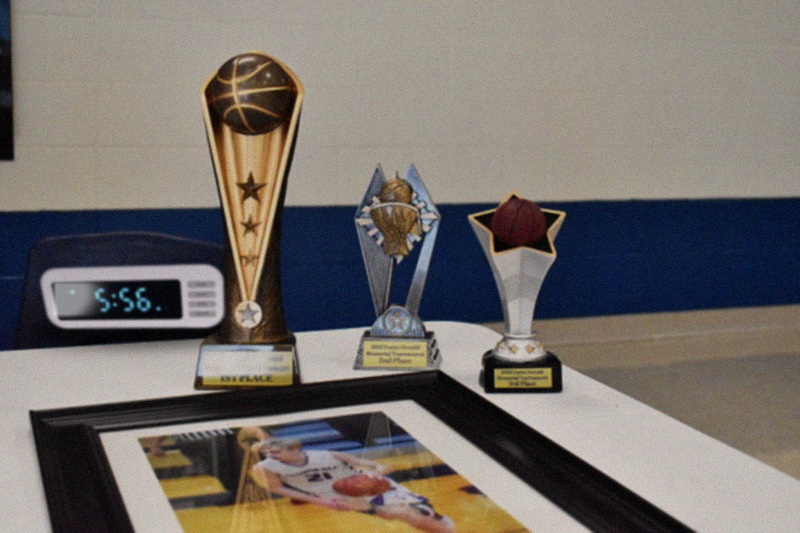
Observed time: 5:56
